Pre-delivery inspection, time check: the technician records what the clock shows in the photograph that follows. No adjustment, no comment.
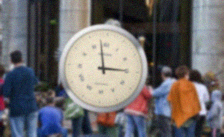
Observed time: 2:58
